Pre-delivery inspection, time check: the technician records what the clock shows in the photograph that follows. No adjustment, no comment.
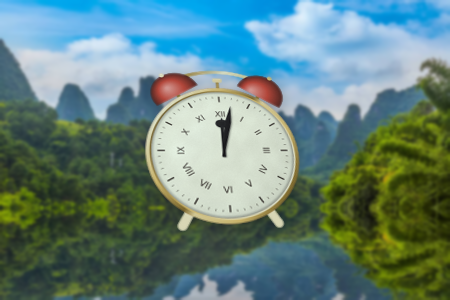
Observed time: 12:02
